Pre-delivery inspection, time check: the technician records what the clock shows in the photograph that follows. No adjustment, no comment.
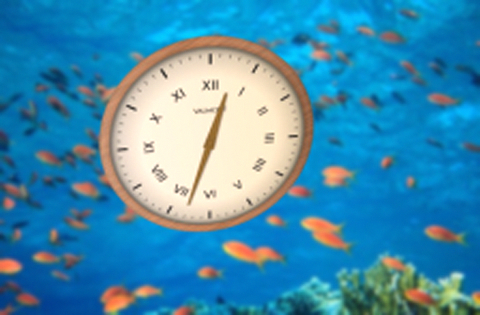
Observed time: 12:33
